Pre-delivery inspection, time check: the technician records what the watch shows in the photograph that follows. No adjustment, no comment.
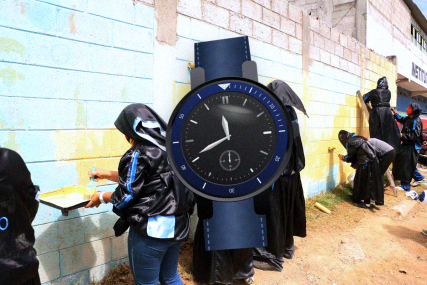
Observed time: 11:41
